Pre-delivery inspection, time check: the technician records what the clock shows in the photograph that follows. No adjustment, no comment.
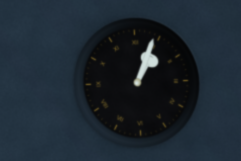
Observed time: 1:04
